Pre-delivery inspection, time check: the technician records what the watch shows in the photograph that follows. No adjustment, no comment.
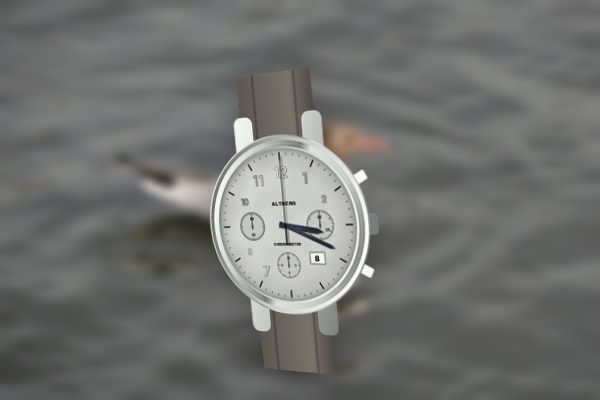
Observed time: 3:19
